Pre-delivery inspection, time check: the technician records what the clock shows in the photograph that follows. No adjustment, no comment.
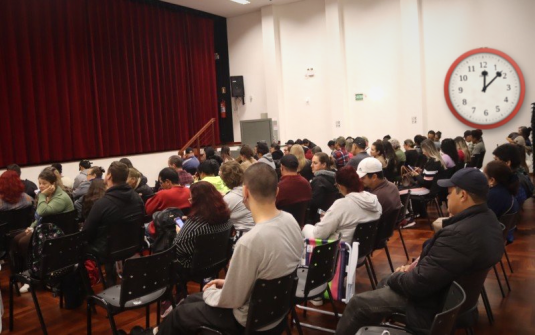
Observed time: 12:08
